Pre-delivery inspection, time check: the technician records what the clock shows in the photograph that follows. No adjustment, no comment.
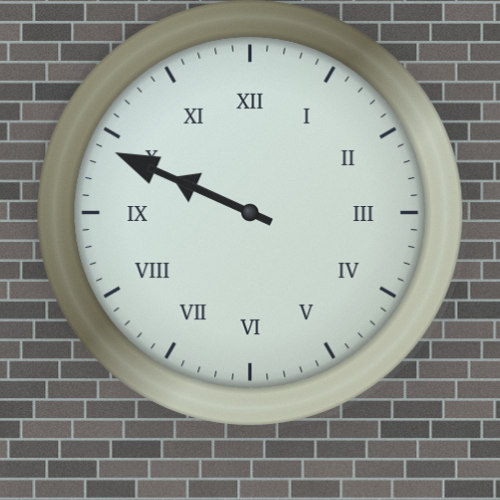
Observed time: 9:49
